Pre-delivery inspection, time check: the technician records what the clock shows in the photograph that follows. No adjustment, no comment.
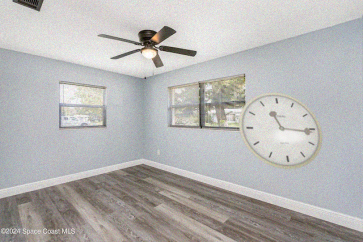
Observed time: 11:16
